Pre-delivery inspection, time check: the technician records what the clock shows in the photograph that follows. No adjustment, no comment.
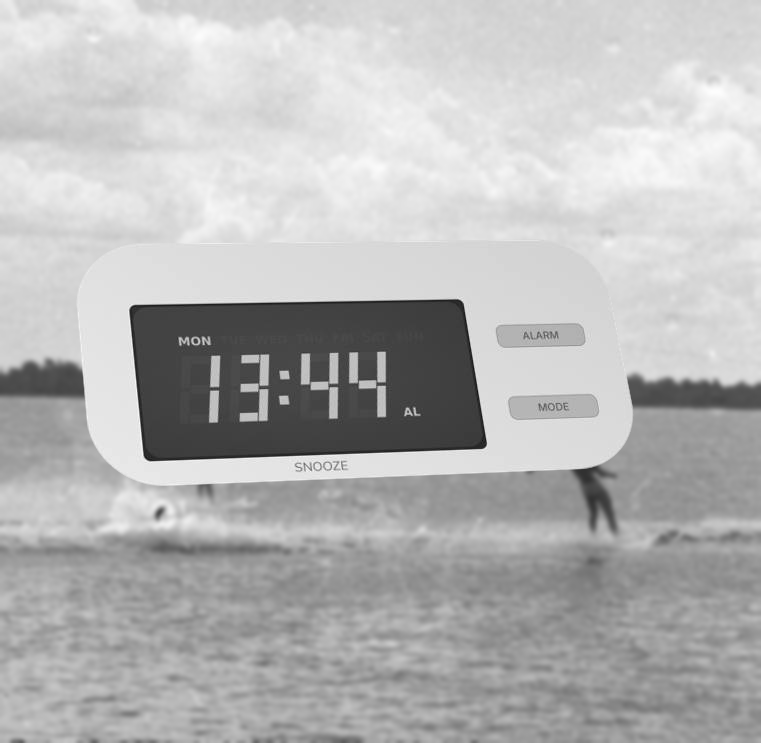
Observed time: 13:44
